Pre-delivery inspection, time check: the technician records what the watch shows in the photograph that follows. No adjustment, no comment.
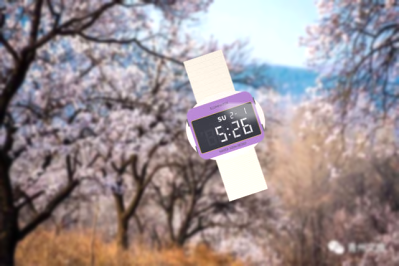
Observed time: 5:26
